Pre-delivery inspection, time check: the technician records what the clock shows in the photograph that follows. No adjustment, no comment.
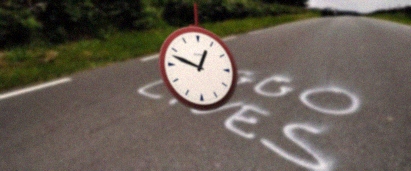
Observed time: 12:48
